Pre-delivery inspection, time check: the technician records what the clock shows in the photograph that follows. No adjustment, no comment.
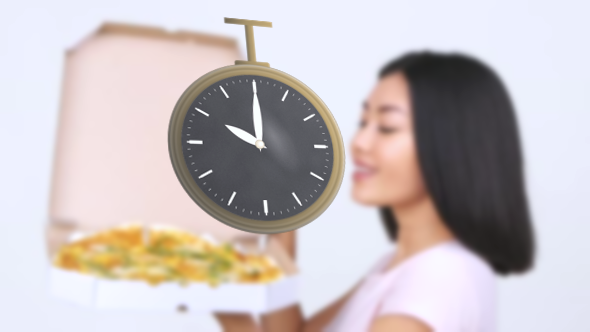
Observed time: 10:00
